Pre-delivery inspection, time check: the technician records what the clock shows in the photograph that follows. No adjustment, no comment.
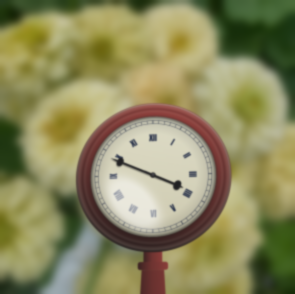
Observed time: 3:49
